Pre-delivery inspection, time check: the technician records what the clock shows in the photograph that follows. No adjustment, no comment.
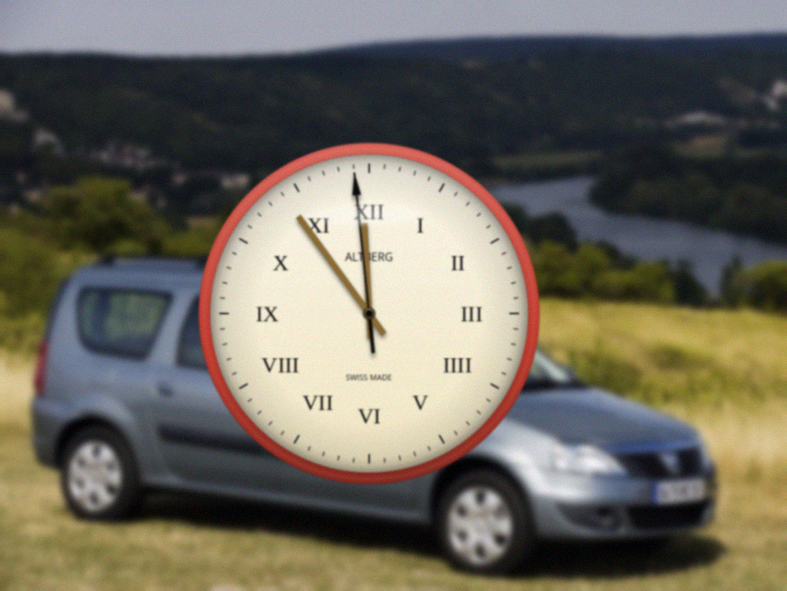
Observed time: 11:53:59
